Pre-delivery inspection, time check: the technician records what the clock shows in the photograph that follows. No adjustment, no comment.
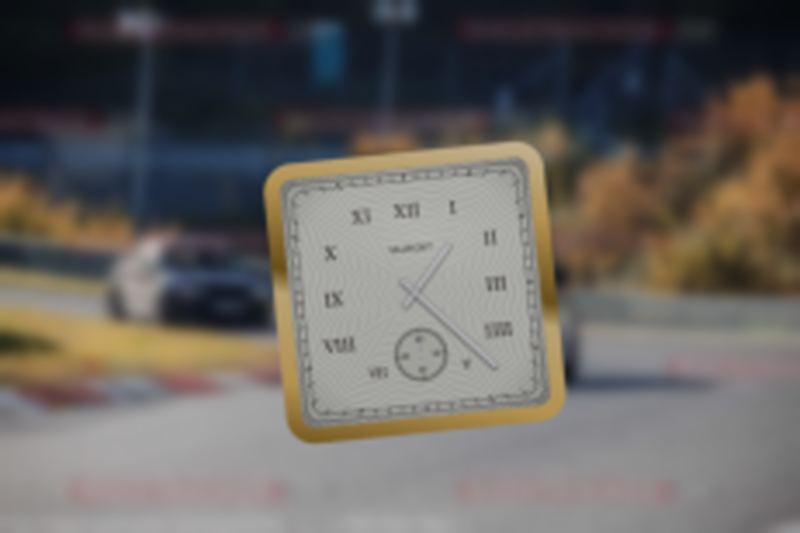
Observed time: 1:23
